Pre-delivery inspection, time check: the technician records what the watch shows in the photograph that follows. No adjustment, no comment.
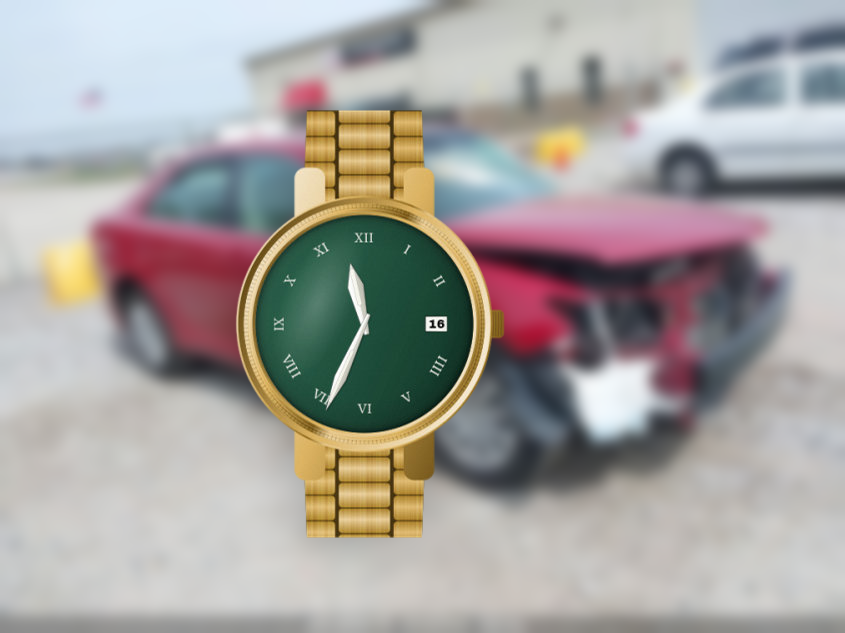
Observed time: 11:34
